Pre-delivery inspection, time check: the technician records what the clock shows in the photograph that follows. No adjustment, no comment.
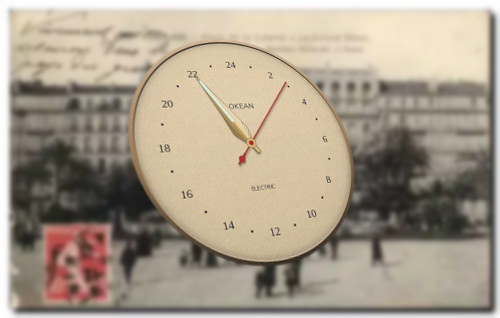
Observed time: 21:55:07
